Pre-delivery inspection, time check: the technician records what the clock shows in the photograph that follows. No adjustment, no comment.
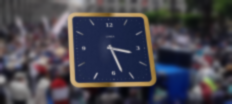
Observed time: 3:27
